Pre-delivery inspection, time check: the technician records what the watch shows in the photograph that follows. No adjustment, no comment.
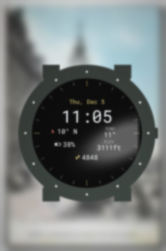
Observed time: 11:05
